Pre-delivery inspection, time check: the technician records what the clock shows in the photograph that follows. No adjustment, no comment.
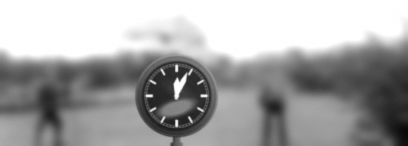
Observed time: 12:04
